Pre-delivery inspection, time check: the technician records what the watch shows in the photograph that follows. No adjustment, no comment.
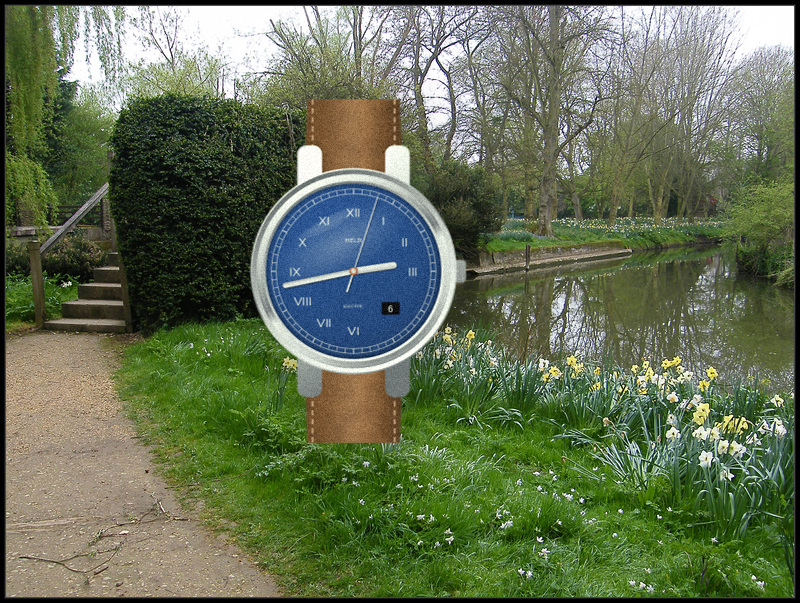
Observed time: 2:43:03
